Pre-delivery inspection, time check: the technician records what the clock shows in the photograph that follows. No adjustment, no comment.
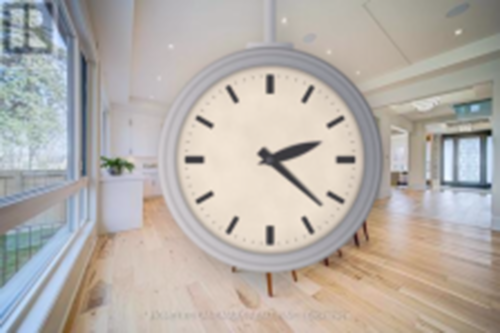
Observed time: 2:22
